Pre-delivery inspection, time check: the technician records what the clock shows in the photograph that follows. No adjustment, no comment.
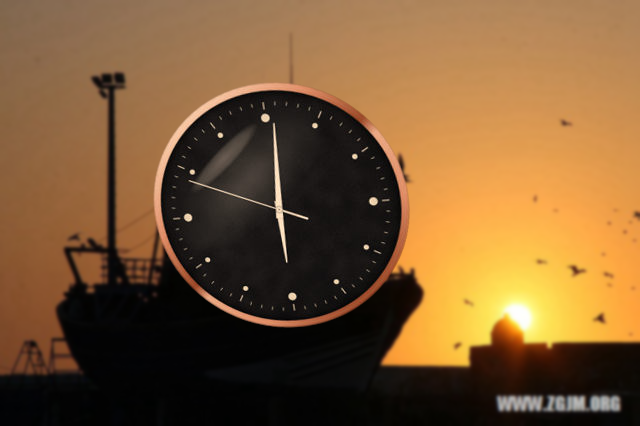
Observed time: 6:00:49
